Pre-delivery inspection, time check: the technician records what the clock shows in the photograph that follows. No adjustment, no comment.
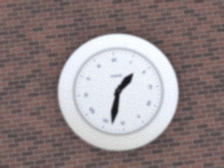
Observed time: 1:33
